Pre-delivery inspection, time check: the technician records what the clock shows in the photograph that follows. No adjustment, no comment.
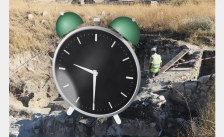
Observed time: 9:30
